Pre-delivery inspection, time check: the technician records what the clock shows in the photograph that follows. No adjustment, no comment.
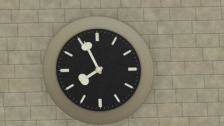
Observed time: 7:56
